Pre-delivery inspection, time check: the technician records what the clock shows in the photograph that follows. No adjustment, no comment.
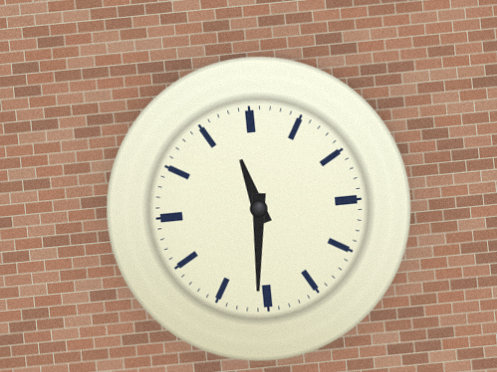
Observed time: 11:31
